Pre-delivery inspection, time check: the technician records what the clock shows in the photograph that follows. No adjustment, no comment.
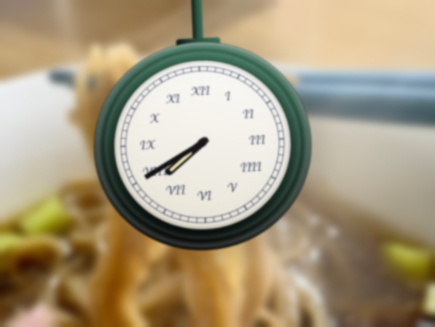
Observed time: 7:40
